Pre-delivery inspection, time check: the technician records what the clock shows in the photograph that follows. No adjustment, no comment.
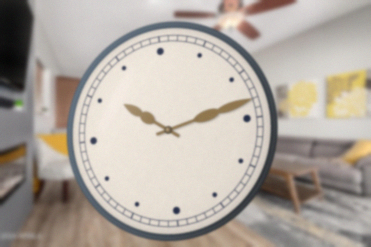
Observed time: 10:13
